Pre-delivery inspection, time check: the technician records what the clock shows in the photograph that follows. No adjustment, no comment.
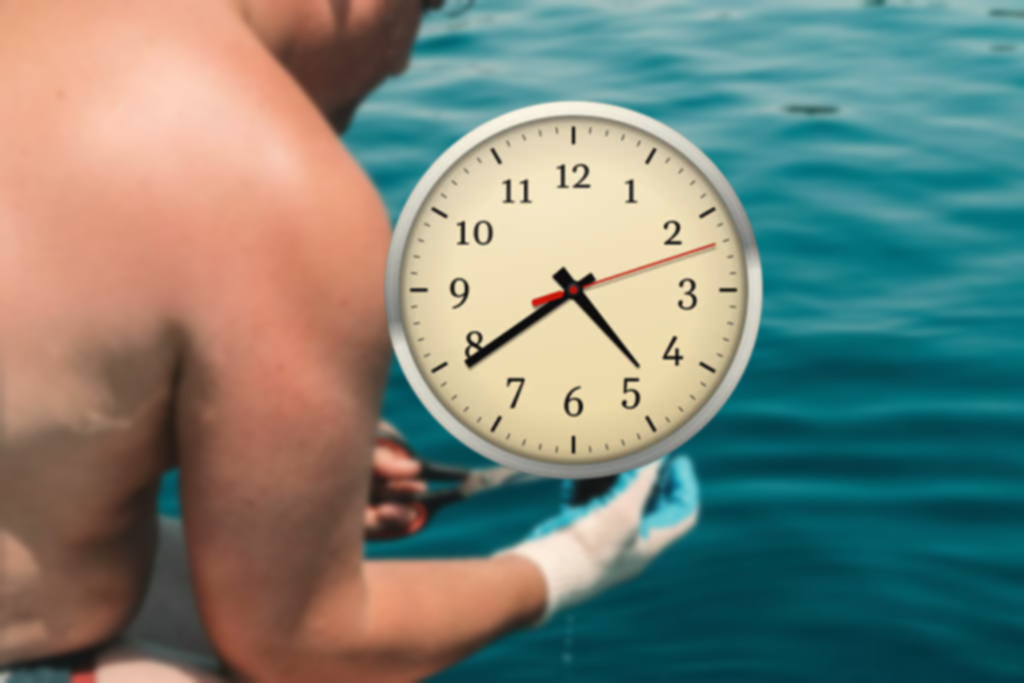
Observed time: 4:39:12
